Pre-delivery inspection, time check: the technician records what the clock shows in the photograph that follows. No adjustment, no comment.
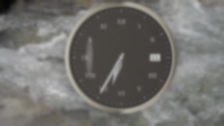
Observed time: 6:35
